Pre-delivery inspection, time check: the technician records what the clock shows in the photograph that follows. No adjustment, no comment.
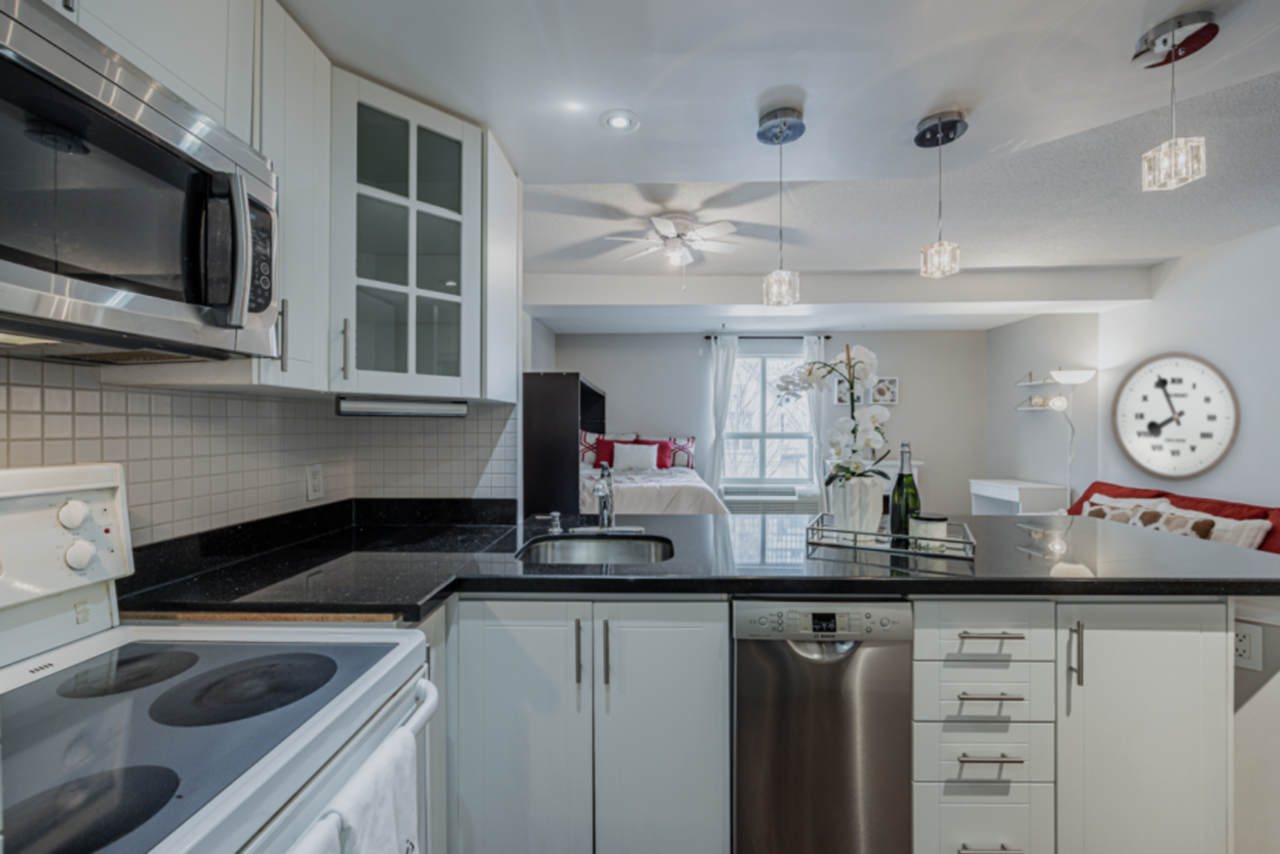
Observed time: 7:56
